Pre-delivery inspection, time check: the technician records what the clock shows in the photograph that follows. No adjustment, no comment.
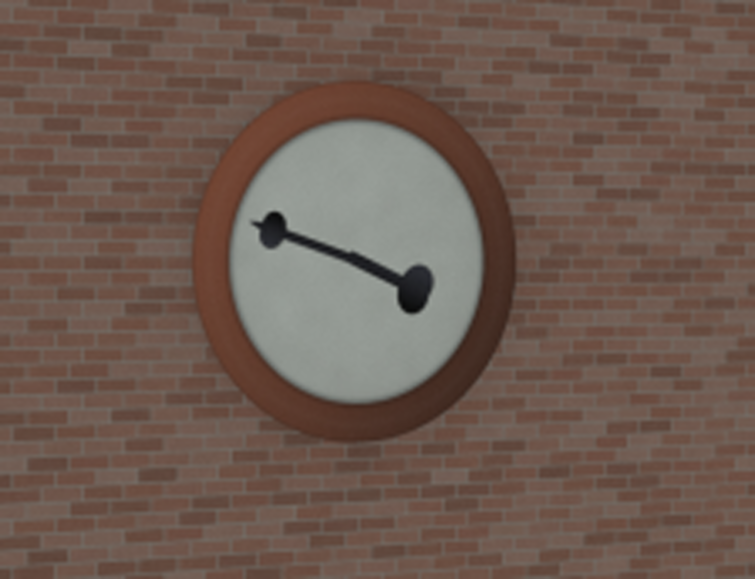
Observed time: 3:48
